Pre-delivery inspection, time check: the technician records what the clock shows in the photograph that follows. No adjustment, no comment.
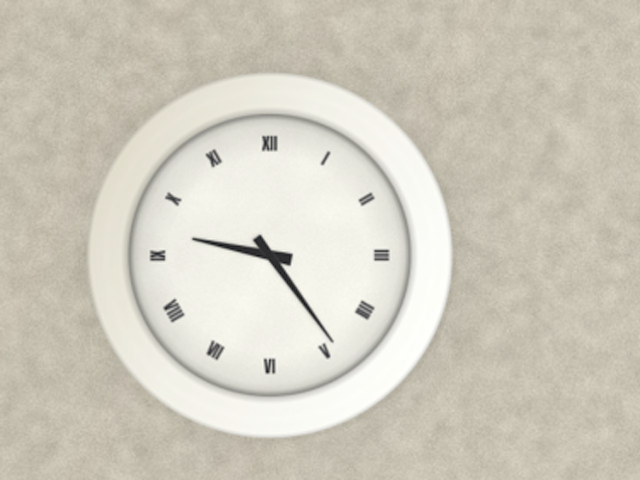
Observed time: 9:24
